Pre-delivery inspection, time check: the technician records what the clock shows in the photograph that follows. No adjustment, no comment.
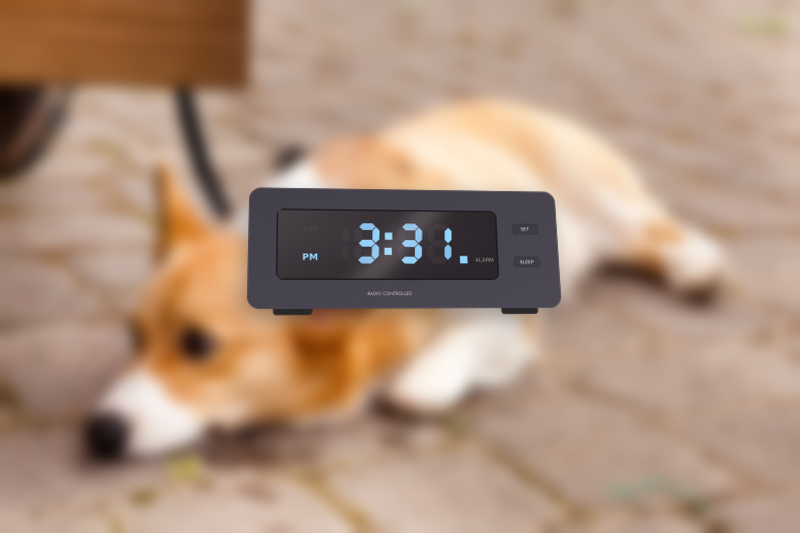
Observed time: 3:31
